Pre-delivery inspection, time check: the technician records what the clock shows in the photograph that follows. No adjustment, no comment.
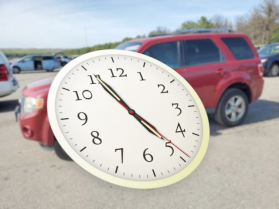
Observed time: 4:55:24
